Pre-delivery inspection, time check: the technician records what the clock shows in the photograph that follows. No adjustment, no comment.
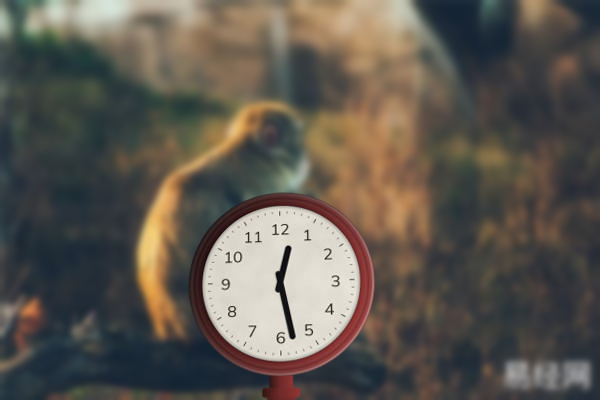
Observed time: 12:28
